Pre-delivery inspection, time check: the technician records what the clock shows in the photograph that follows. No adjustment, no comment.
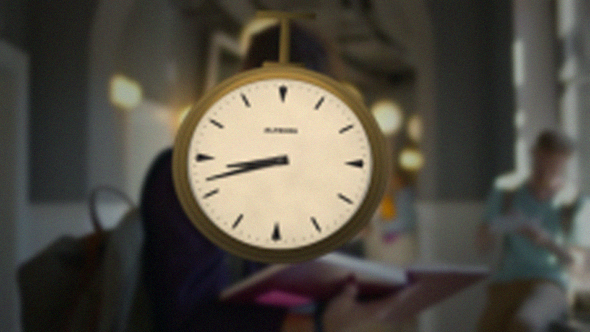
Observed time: 8:42
